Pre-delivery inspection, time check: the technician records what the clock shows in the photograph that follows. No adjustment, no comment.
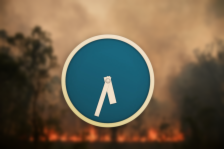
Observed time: 5:33
